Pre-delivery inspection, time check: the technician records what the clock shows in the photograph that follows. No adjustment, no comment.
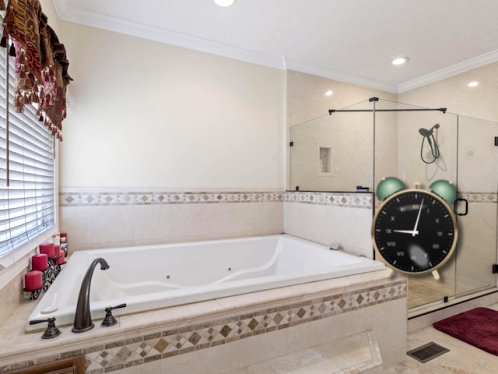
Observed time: 9:02
